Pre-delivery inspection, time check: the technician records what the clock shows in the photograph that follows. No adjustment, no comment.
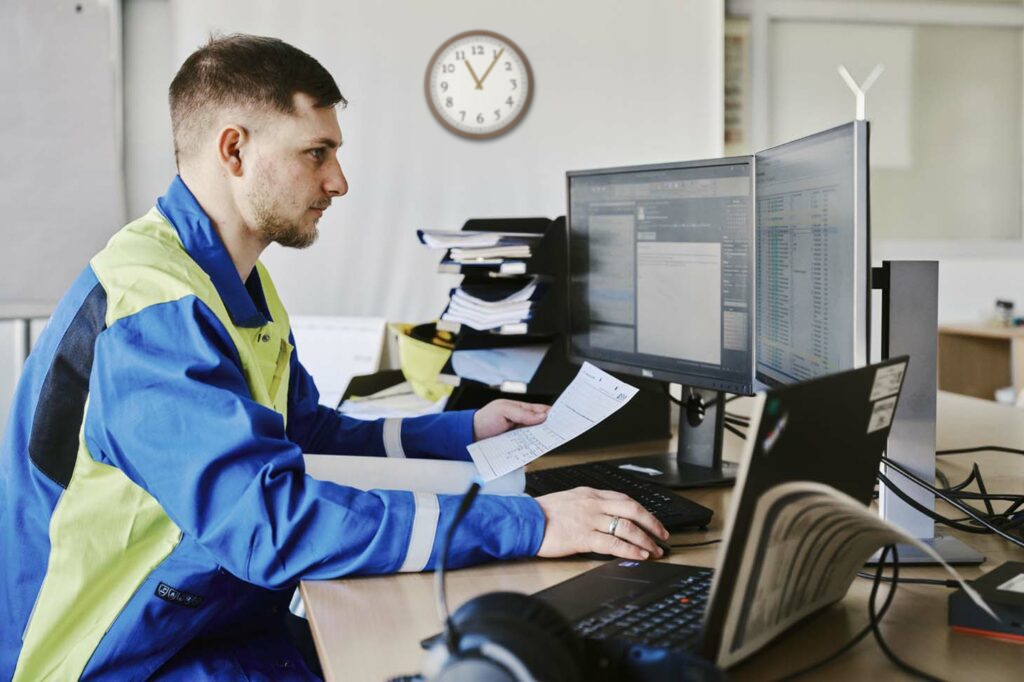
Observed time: 11:06
